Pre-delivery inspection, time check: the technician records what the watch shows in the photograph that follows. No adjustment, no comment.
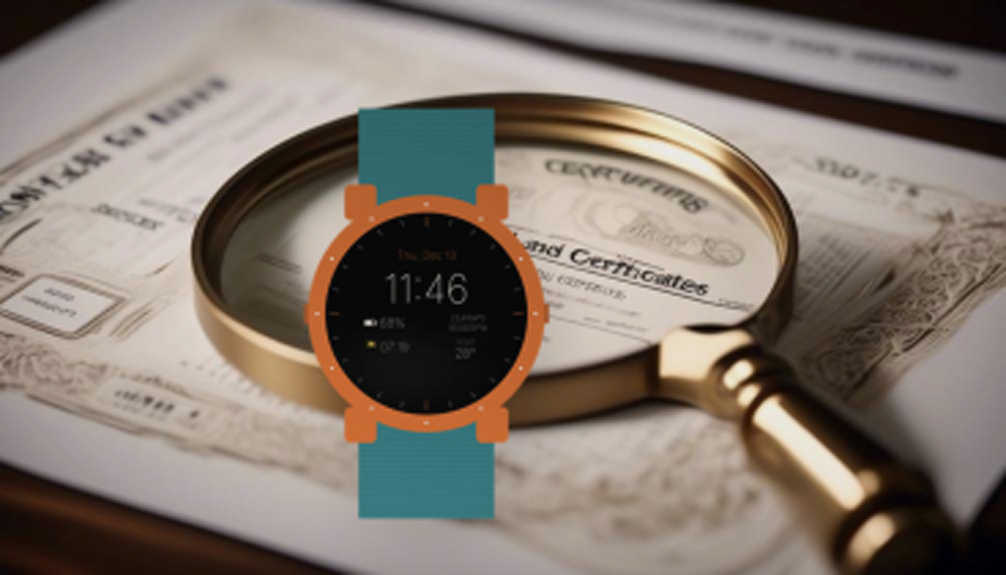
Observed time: 11:46
